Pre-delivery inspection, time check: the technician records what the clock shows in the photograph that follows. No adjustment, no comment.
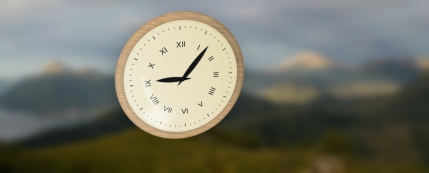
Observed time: 9:07
